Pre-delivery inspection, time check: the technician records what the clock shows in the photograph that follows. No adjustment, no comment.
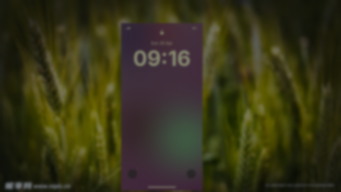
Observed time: 9:16
